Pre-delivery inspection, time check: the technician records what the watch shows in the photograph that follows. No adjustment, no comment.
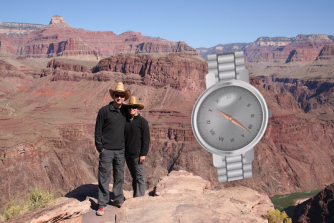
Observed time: 10:22
